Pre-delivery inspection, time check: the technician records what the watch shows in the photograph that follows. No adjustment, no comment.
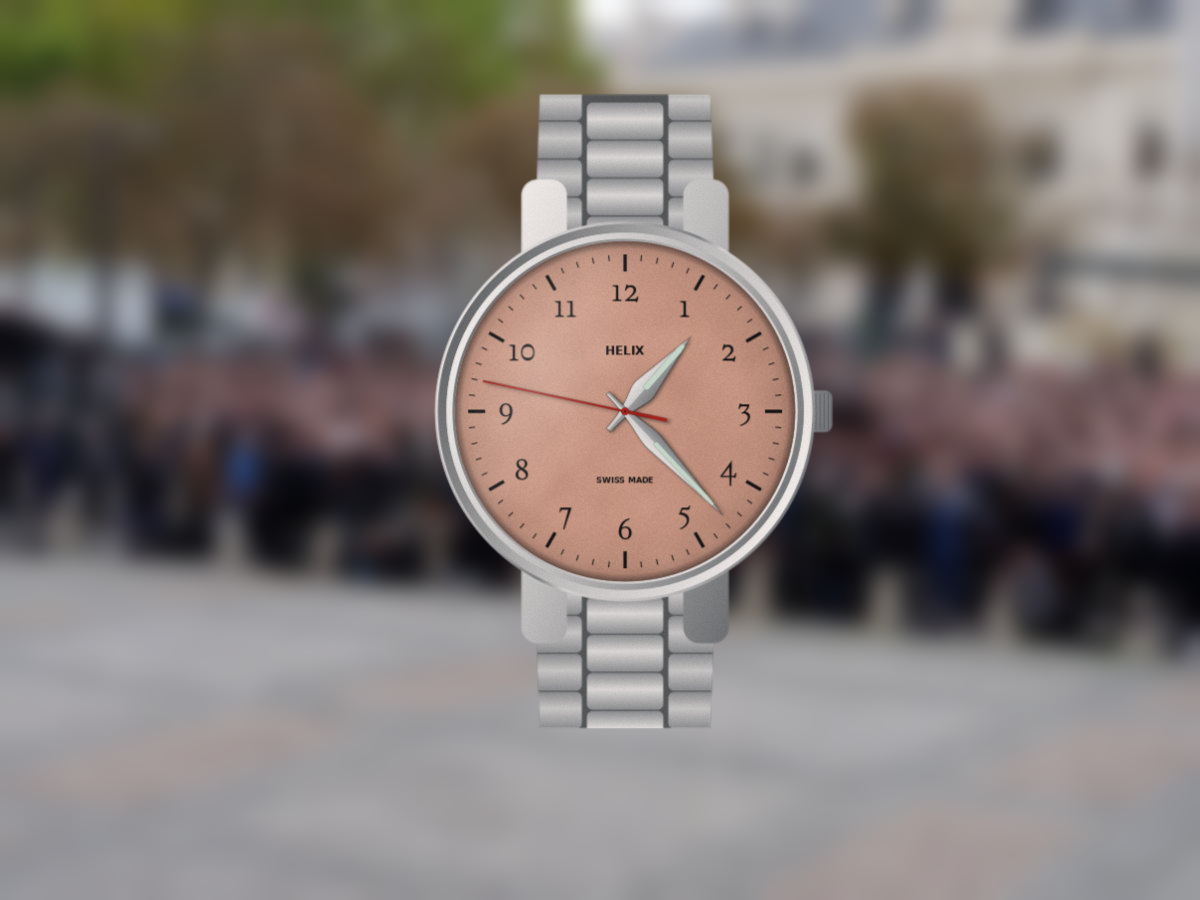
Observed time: 1:22:47
